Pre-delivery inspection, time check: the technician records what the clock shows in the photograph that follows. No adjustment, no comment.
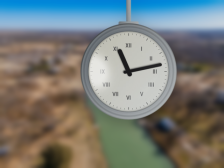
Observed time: 11:13
